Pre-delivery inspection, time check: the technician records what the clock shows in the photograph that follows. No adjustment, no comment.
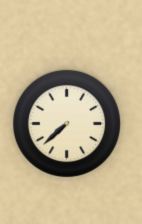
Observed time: 7:38
